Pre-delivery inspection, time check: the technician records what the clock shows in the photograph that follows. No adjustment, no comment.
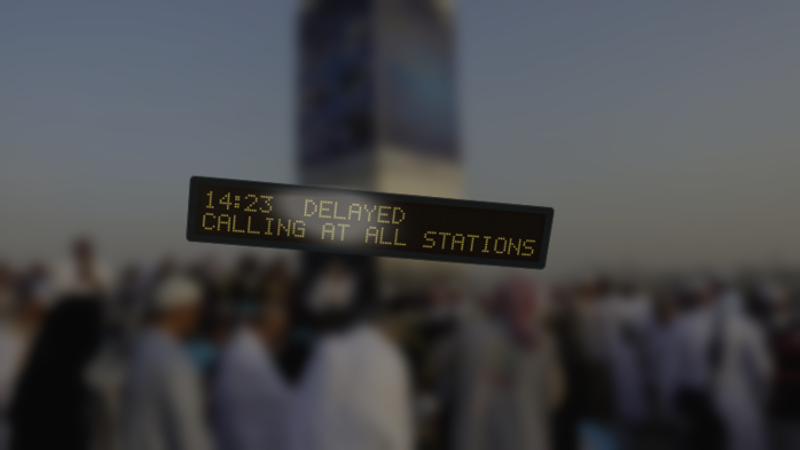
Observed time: 14:23
